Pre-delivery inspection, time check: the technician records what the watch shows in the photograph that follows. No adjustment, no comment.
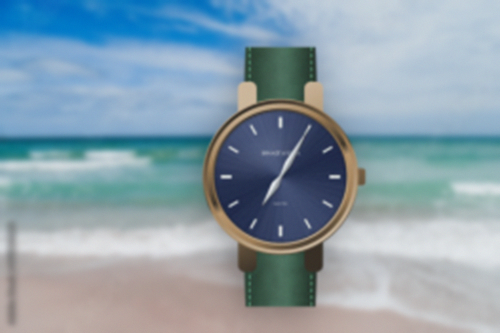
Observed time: 7:05
